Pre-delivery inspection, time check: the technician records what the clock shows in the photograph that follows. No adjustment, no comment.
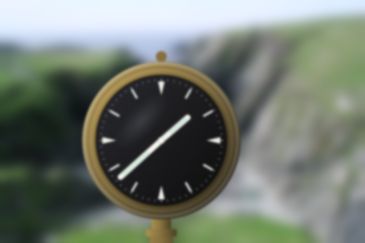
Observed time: 1:38
